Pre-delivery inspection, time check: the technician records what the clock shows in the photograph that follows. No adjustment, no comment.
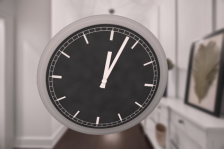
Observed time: 12:03
